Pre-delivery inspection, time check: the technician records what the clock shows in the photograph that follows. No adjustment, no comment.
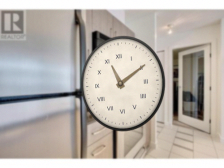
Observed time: 11:10
